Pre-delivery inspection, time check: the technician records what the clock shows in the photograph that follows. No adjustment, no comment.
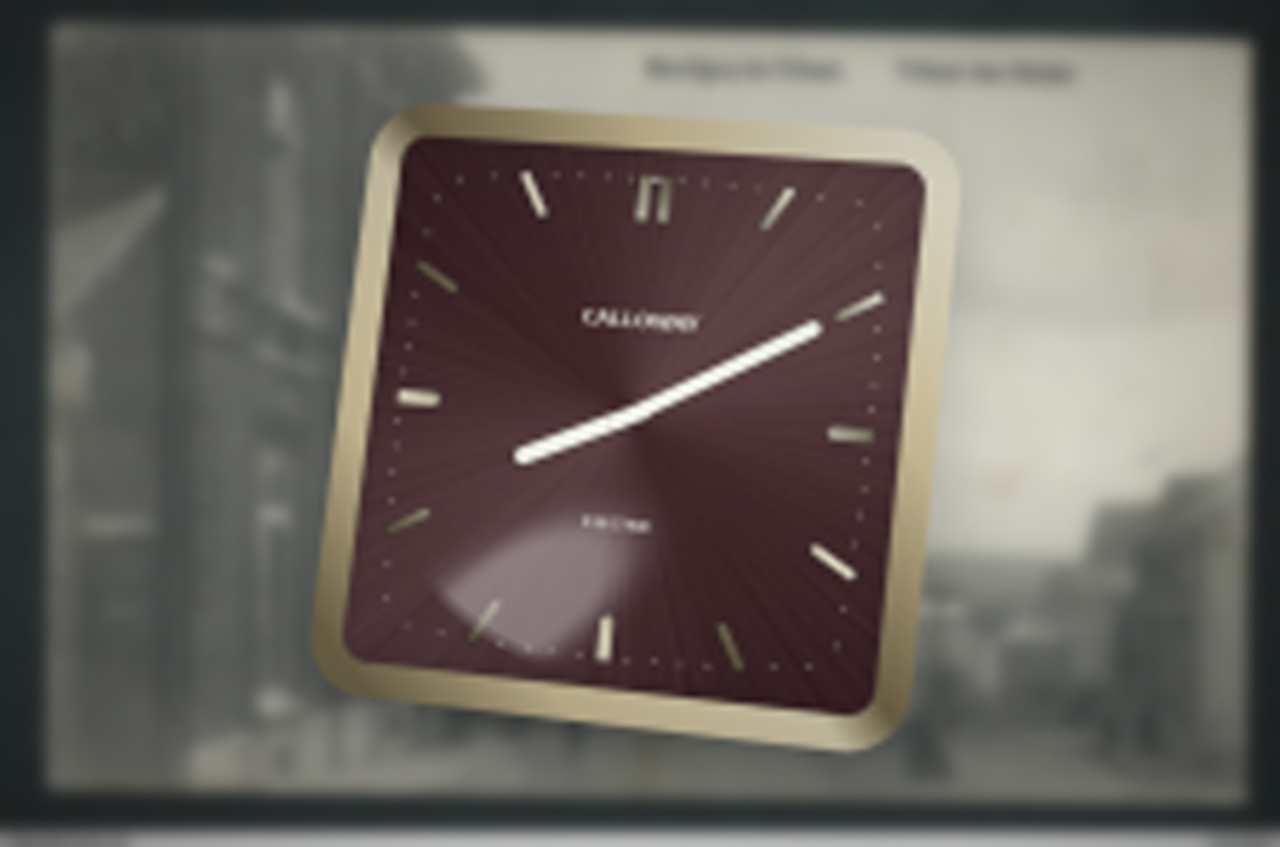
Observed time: 8:10
